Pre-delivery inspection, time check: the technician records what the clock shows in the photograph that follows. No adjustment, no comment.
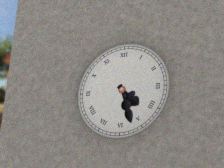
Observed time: 4:27
